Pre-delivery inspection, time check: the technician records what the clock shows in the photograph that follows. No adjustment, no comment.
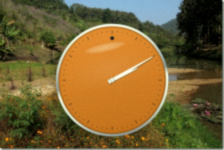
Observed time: 2:10
